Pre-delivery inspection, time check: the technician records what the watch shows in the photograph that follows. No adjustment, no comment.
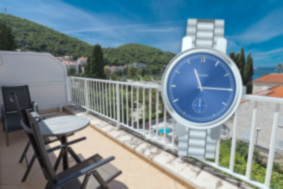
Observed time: 11:15
